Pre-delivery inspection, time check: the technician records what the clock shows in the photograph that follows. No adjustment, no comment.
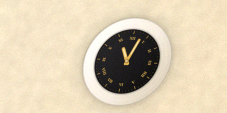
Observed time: 11:03
